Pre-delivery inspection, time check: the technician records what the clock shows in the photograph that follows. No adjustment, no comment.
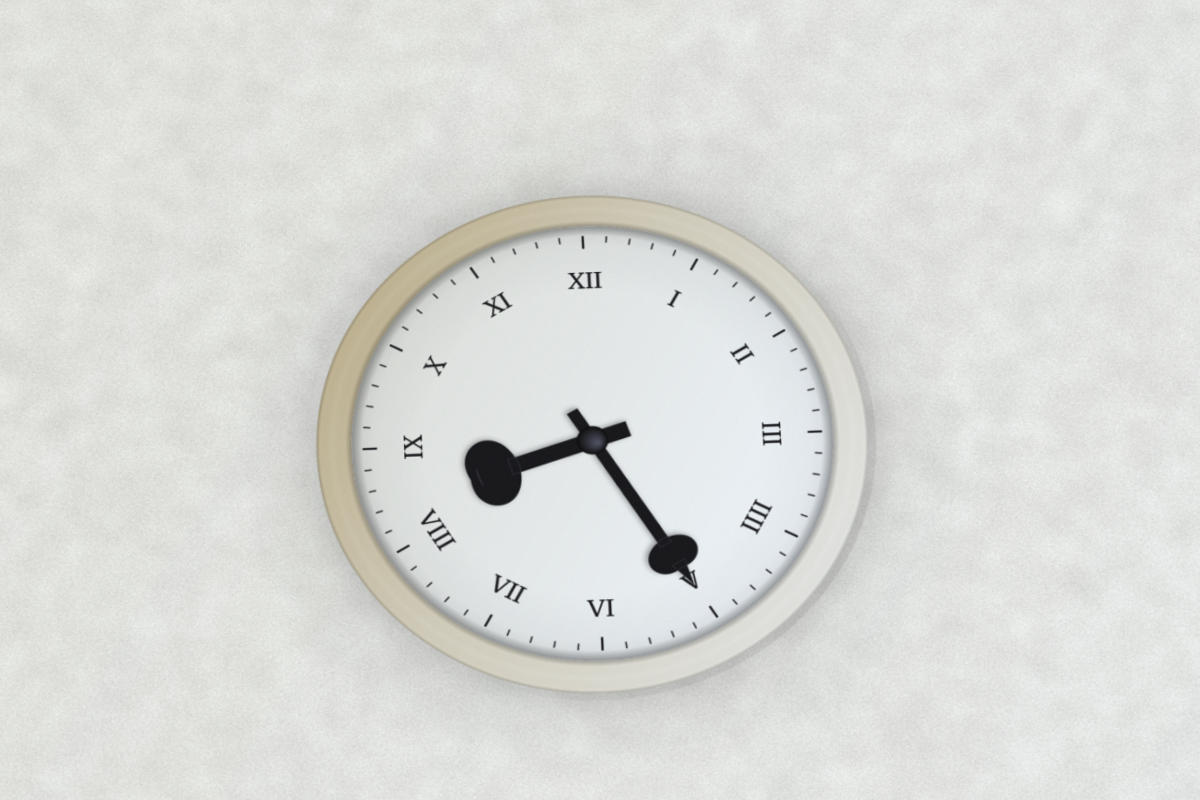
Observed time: 8:25
